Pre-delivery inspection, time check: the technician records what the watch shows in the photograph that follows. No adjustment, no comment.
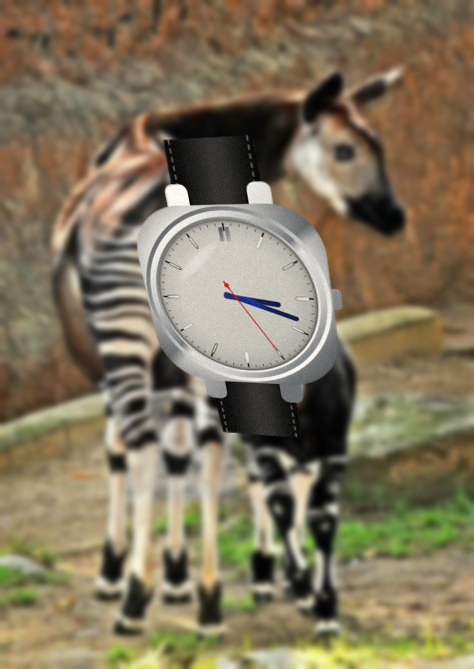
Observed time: 3:18:25
